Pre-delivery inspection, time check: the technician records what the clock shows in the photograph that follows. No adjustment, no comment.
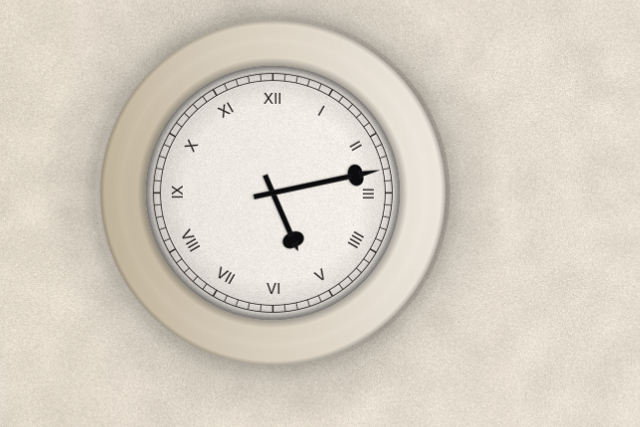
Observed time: 5:13
